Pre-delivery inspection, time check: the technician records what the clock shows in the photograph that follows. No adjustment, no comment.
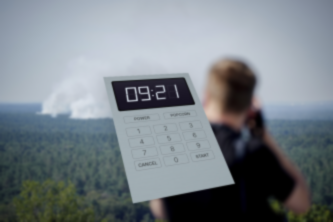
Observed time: 9:21
